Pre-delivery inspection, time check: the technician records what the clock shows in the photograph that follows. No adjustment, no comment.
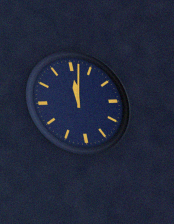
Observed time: 12:02
